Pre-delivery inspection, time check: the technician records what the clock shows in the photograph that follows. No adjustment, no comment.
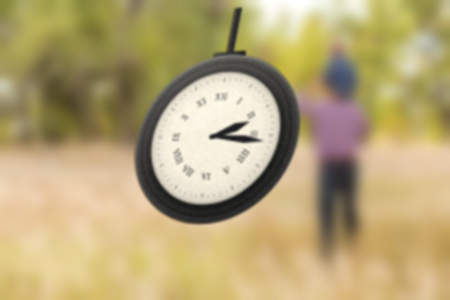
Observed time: 2:16
